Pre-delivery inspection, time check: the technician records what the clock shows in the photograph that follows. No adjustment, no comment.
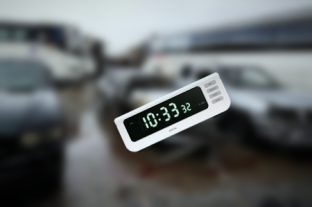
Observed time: 10:33:32
